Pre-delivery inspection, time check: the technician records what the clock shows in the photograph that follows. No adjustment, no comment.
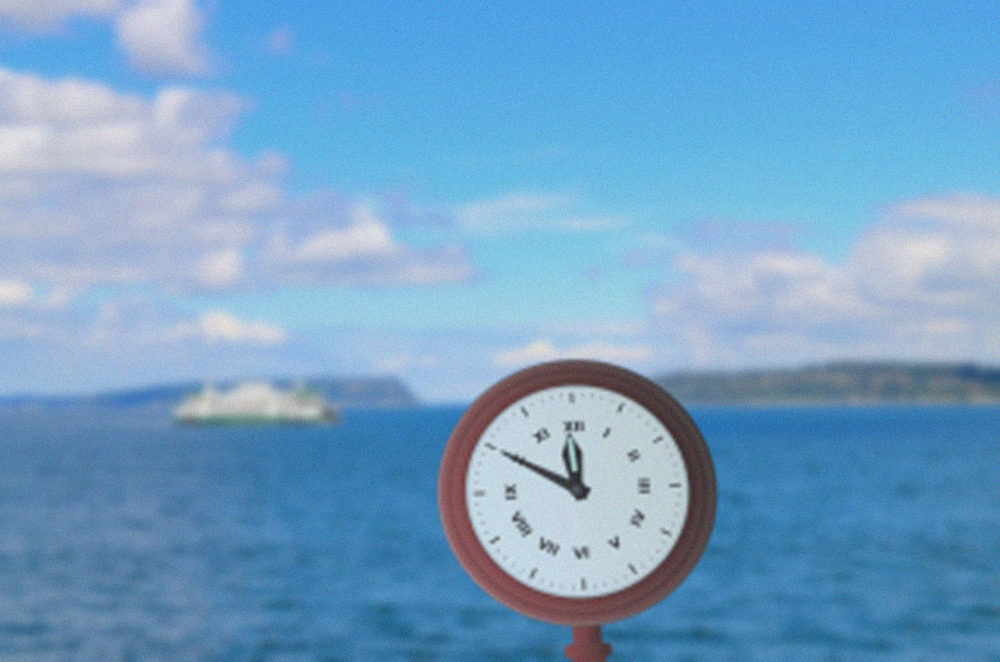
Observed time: 11:50
